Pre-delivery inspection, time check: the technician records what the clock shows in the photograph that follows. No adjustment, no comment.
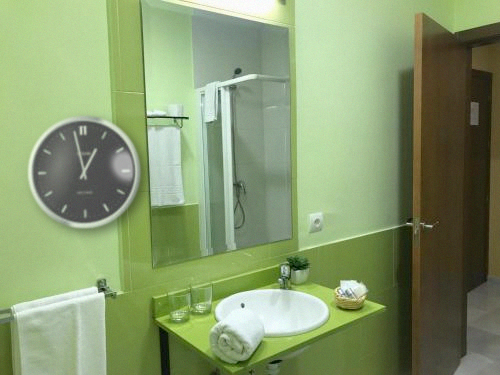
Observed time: 12:58
